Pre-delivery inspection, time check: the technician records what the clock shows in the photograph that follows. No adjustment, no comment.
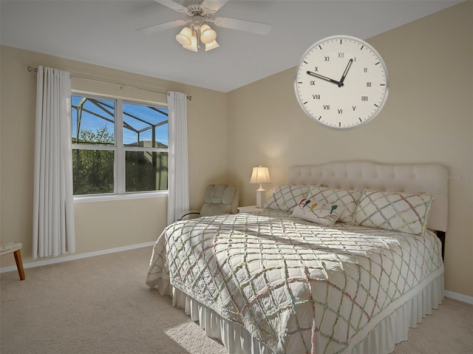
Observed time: 12:48
